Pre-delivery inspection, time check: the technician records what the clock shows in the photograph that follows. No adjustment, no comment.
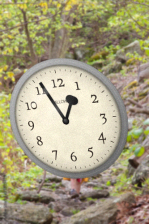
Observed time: 12:56
